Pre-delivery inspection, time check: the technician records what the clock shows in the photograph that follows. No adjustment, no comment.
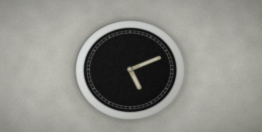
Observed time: 5:11
